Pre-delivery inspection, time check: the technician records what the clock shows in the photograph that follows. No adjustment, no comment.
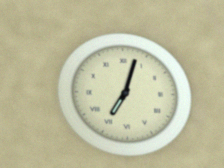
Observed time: 7:03
